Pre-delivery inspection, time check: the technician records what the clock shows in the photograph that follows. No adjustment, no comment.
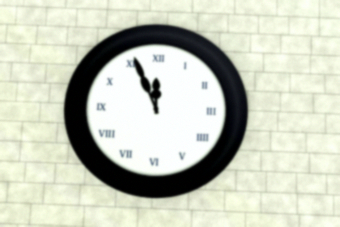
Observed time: 11:56
